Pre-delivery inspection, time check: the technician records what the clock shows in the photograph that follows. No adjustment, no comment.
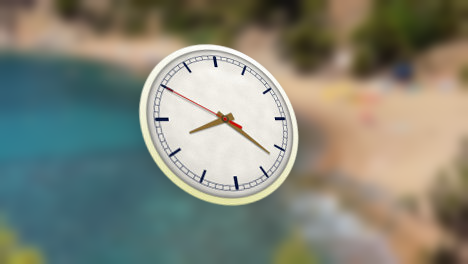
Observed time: 8:21:50
